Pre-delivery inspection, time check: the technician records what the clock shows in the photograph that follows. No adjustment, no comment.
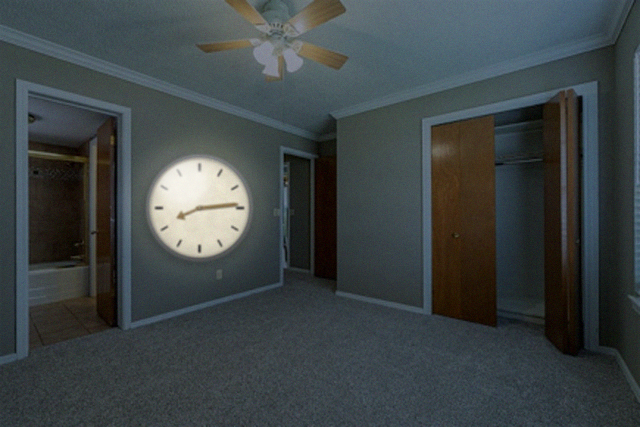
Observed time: 8:14
